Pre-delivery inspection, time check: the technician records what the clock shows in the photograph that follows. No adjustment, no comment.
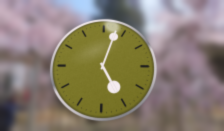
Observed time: 5:03
